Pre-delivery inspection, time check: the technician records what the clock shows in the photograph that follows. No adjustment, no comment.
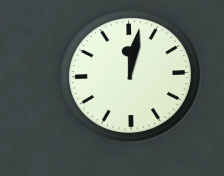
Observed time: 12:02
